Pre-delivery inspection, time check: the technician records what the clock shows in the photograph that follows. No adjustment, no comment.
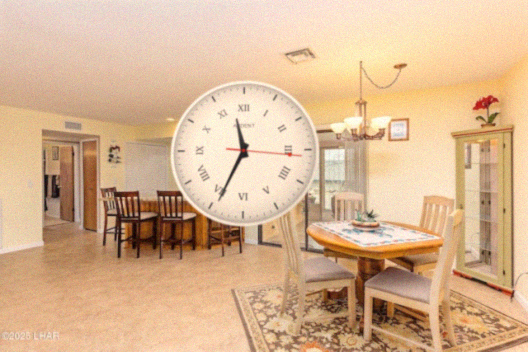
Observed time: 11:34:16
